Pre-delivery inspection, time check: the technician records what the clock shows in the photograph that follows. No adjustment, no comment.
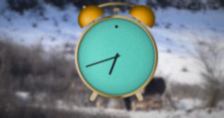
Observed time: 6:42
